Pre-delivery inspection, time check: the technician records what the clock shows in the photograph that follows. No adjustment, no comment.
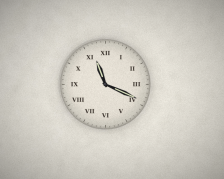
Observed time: 11:19
